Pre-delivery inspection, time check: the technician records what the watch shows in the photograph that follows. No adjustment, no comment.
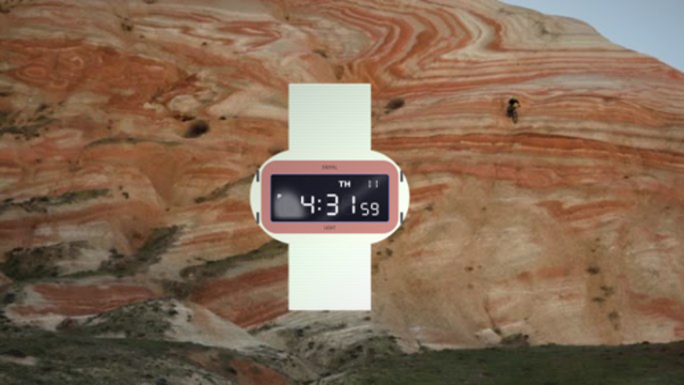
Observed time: 4:31:59
